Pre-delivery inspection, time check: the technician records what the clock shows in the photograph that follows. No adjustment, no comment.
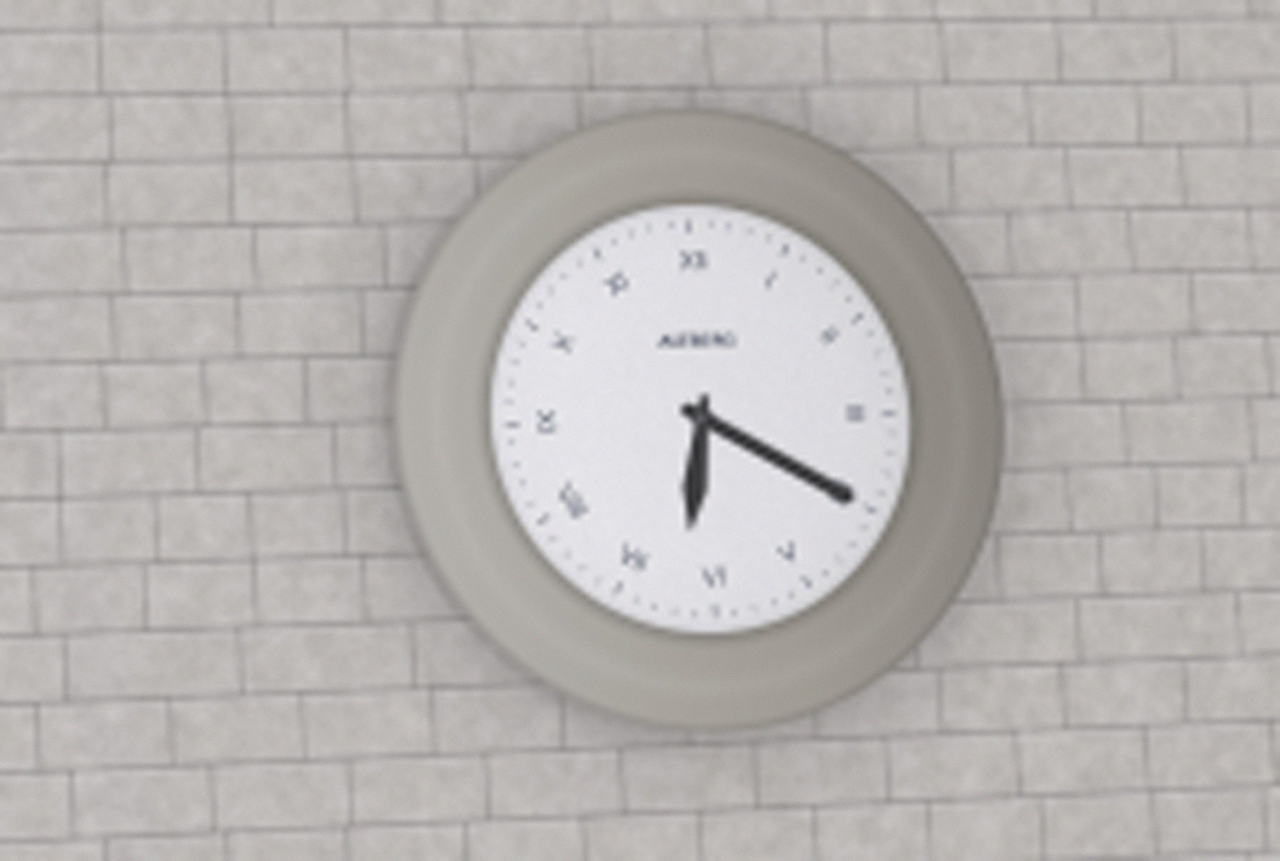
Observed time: 6:20
